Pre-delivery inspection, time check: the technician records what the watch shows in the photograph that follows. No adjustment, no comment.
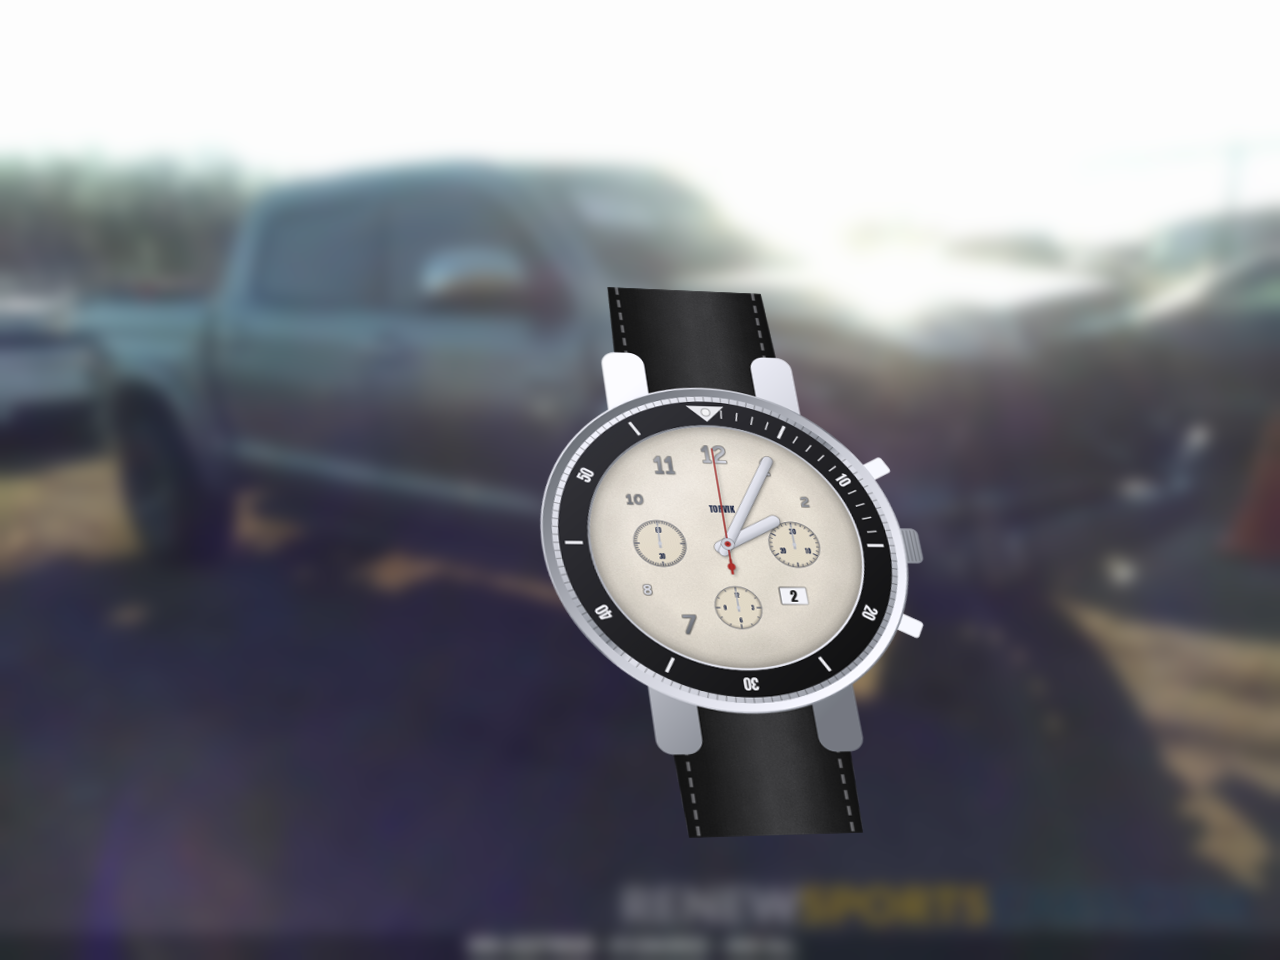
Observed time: 2:05
